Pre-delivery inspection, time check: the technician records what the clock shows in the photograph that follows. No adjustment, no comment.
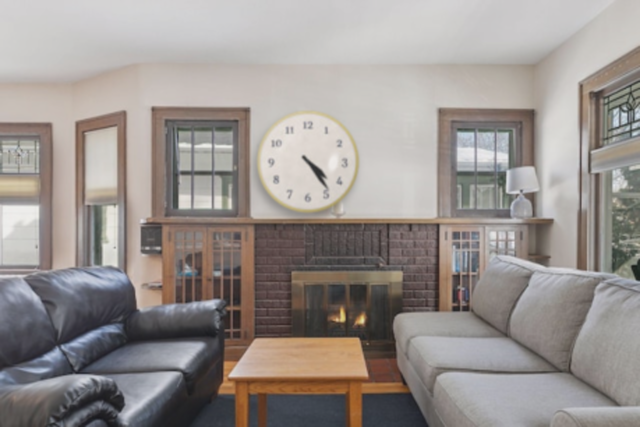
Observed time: 4:24
